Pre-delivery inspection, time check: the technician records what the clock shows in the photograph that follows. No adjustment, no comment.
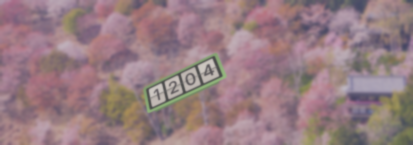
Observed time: 12:04
